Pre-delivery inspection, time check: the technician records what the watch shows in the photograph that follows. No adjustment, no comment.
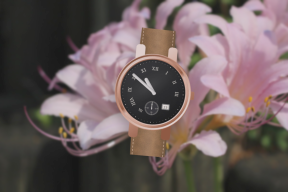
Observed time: 10:51
